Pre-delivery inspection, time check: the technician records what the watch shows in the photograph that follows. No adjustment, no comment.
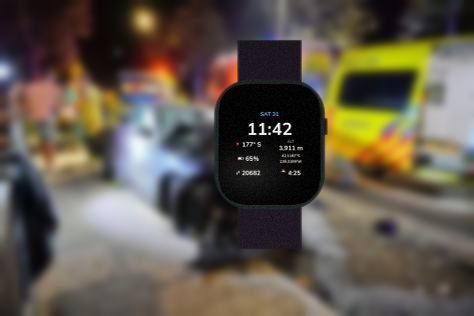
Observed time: 11:42
